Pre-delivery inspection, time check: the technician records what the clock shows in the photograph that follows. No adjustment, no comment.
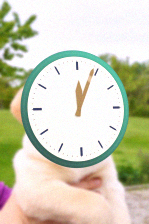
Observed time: 12:04
